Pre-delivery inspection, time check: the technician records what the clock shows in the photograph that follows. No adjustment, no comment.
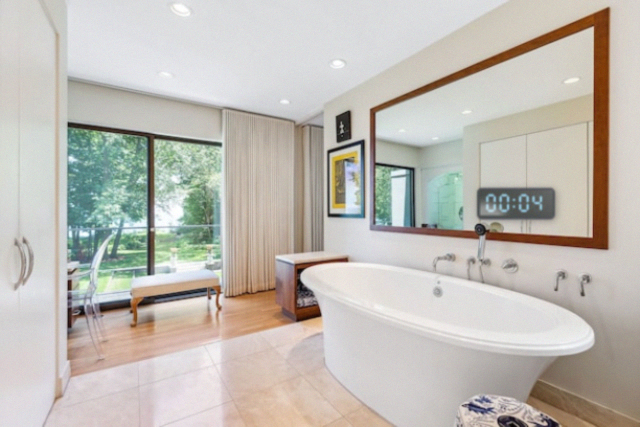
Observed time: 0:04
